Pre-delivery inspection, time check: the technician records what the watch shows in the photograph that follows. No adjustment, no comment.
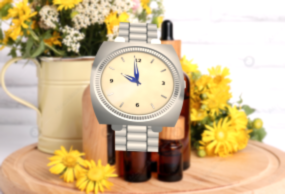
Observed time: 9:59
